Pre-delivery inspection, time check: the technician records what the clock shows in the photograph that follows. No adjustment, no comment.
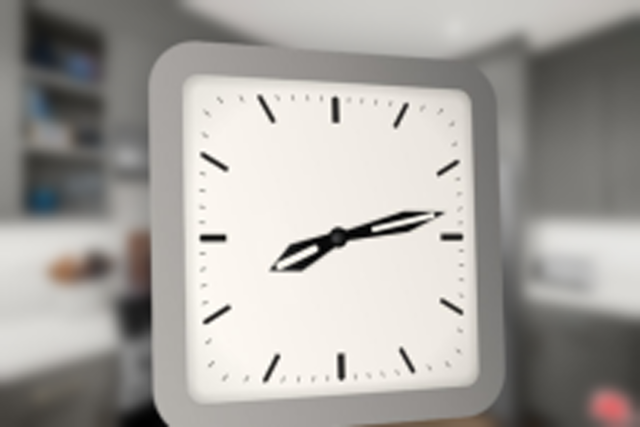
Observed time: 8:13
